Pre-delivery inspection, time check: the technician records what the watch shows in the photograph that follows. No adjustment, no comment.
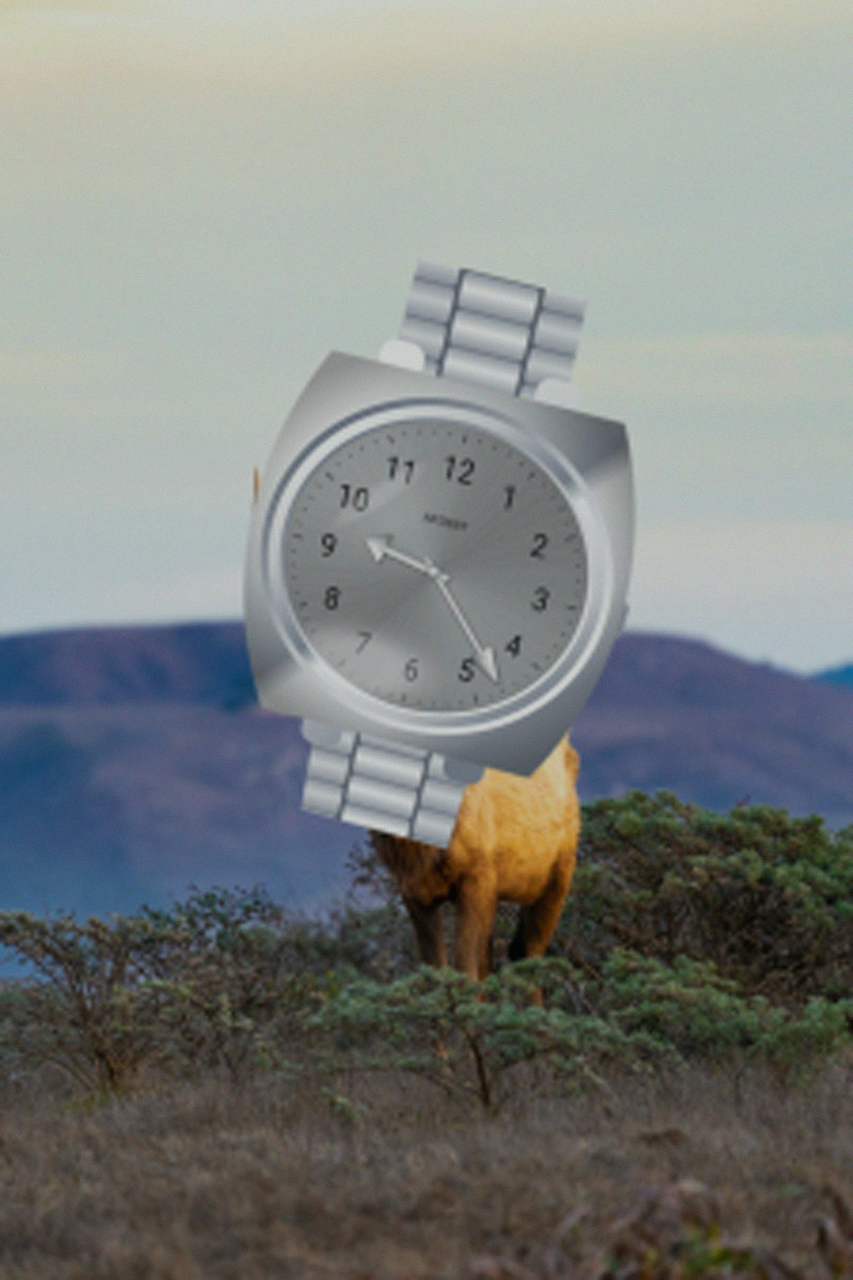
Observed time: 9:23
